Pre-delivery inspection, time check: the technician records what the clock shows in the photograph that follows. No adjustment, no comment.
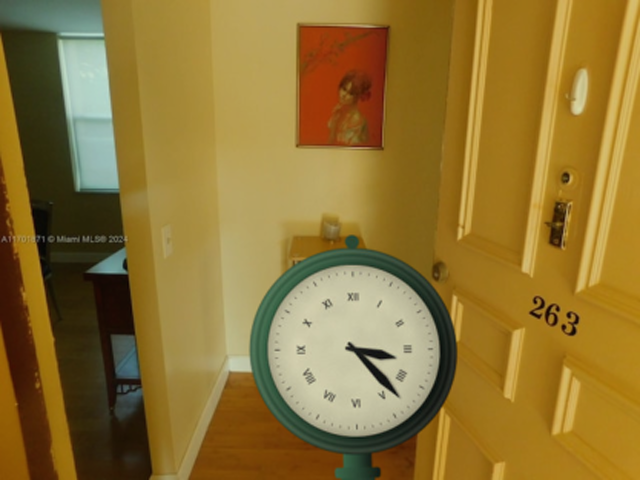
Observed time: 3:23
